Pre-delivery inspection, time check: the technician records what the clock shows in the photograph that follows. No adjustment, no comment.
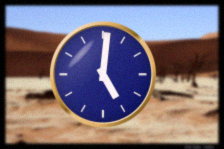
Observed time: 5:01
